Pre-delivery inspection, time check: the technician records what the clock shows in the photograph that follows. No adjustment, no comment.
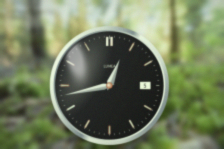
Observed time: 12:43
